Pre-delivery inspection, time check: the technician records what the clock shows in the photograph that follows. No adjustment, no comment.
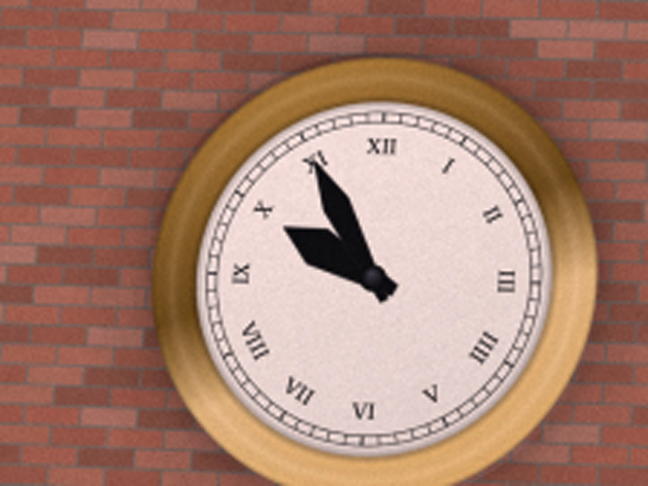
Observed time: 9:55
